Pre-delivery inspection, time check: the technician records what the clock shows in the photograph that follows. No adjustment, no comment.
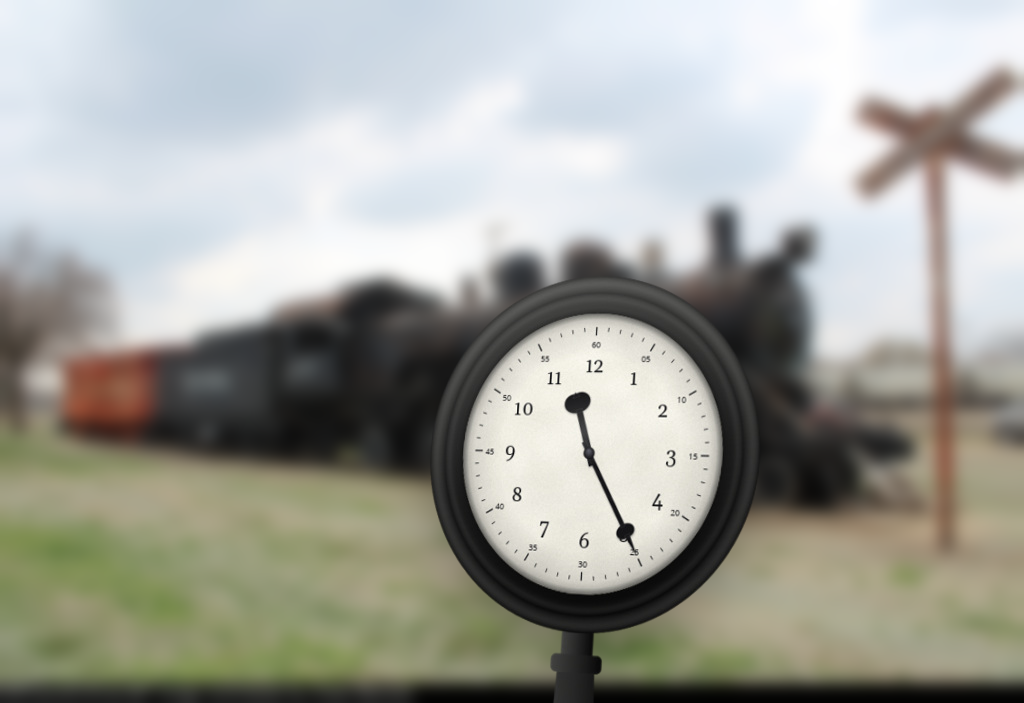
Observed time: 11:25
